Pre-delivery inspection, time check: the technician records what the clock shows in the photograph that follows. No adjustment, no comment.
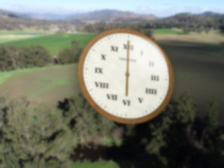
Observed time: 6:00
